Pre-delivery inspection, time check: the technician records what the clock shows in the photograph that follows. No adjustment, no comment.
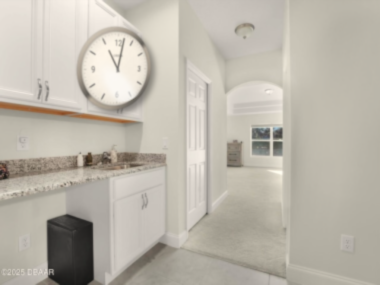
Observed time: 11:02
